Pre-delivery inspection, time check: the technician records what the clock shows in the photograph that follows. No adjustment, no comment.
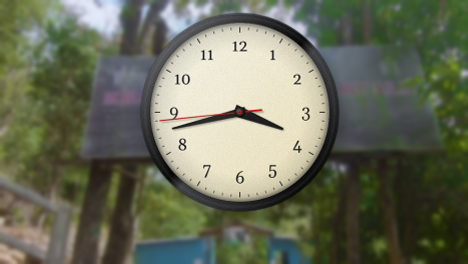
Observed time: 3:42:44
